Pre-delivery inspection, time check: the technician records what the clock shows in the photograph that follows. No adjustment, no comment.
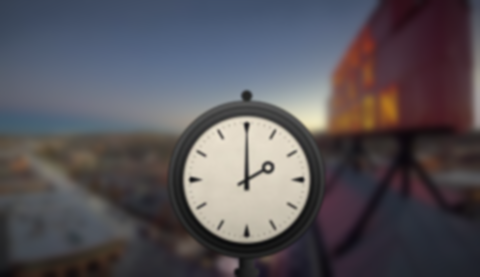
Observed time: 2:00
